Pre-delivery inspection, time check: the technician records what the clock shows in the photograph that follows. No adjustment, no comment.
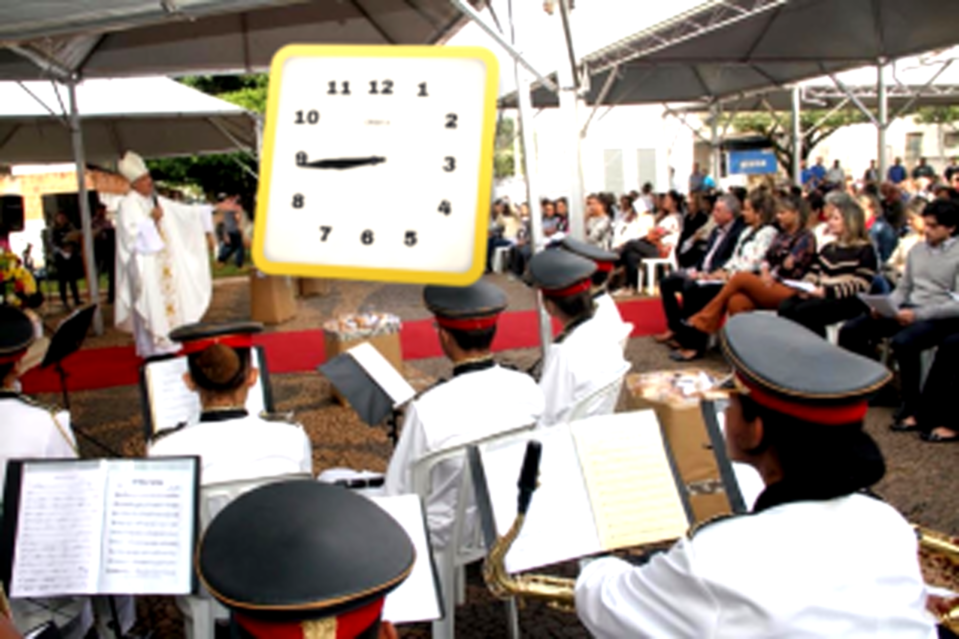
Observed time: 8:44
